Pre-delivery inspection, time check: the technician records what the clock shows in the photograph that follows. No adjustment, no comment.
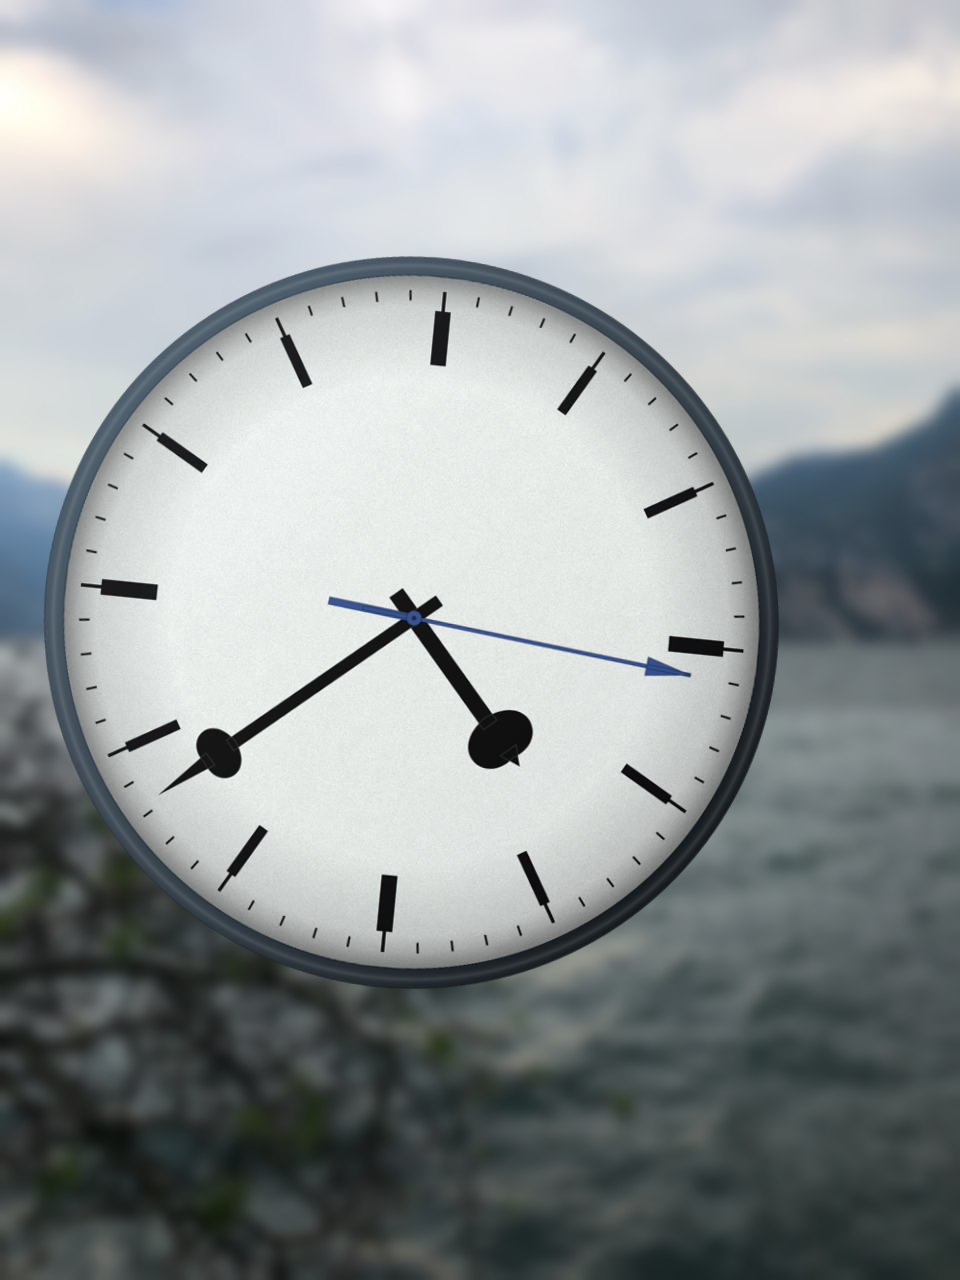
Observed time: 4:38:16
